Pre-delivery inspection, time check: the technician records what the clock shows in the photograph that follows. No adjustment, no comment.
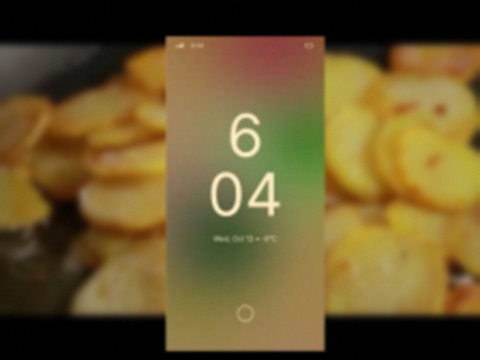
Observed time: 6:04
